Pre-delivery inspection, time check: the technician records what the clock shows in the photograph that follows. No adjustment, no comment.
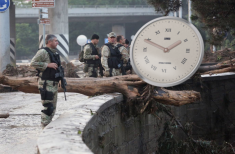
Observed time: 1:49
